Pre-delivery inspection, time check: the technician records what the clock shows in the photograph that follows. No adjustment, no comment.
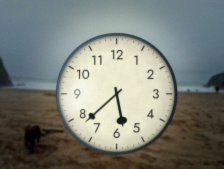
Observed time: 5:38
